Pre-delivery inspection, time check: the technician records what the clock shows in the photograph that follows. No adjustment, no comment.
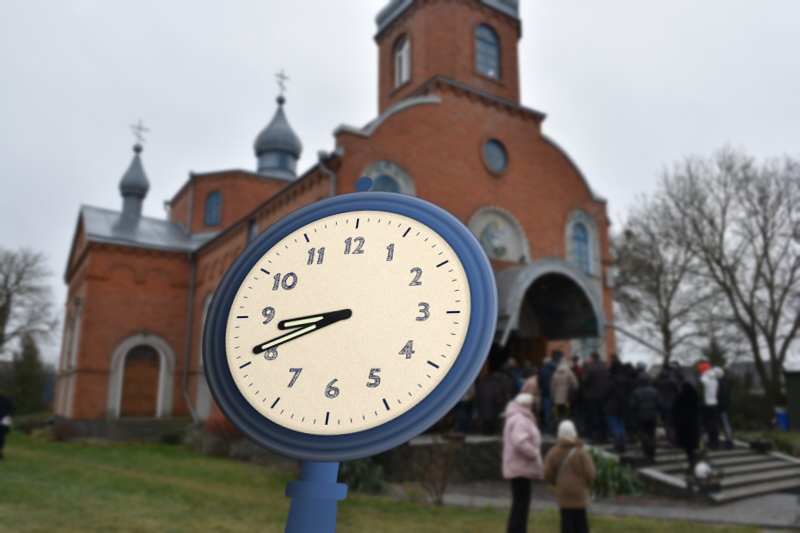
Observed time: 8:41
